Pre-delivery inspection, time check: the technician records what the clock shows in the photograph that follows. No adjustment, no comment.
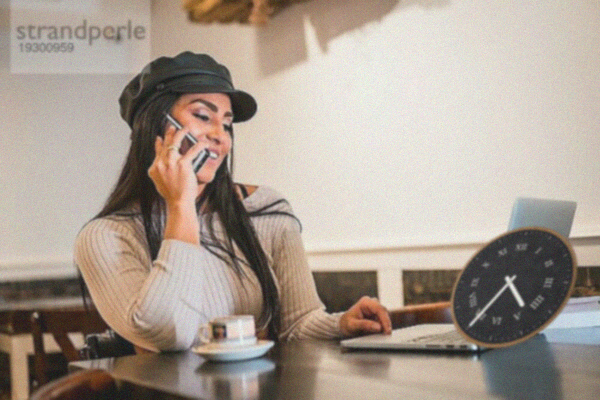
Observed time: 4:35
